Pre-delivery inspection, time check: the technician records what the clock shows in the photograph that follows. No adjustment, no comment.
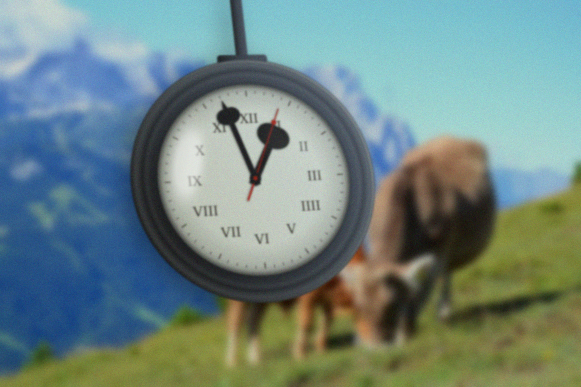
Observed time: 12:57:04
